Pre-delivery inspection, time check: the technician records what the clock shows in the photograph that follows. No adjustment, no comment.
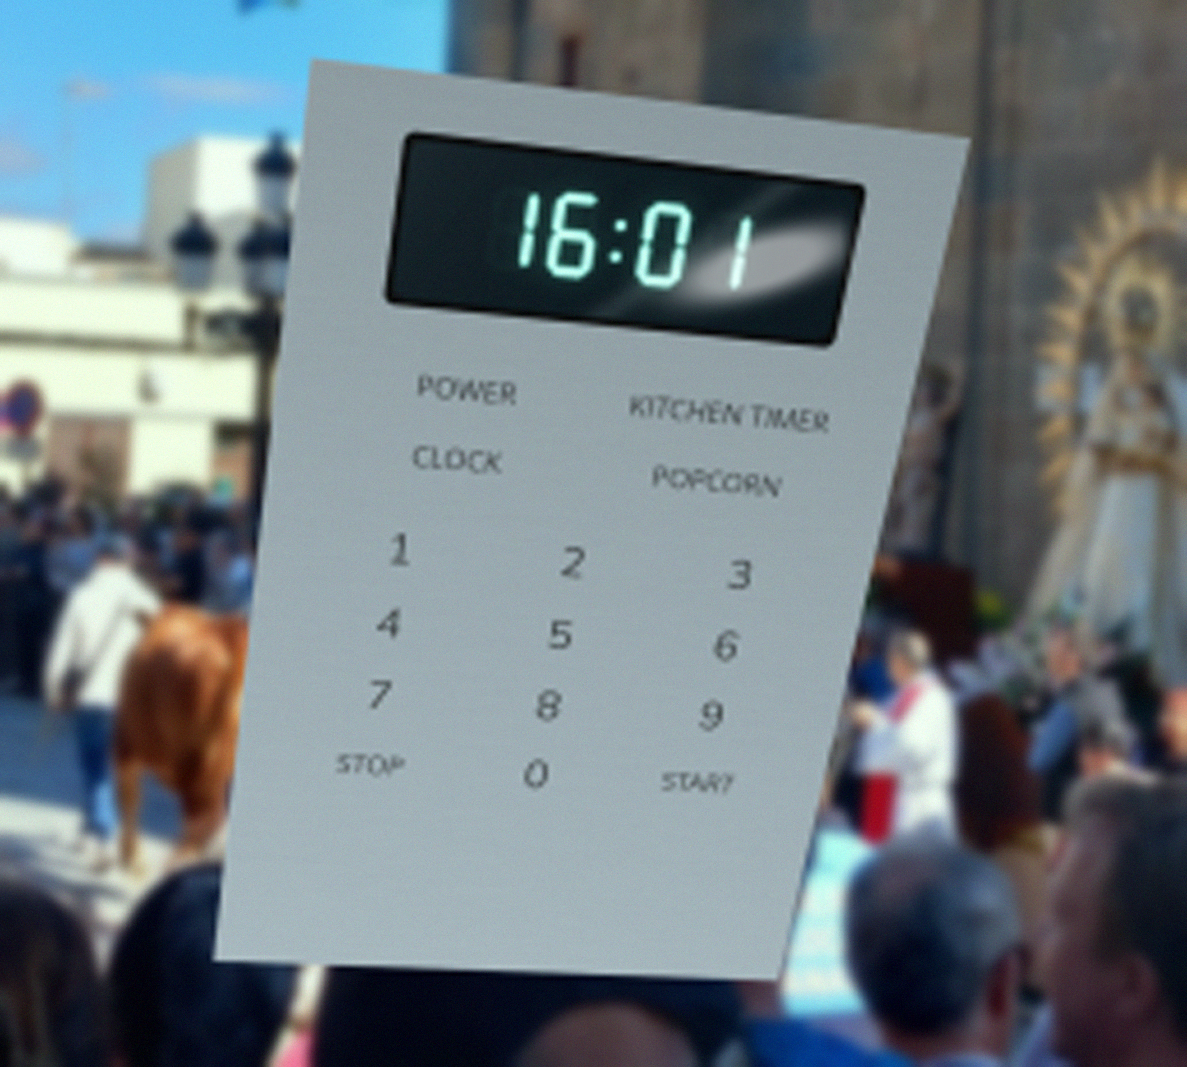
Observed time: 16:01
